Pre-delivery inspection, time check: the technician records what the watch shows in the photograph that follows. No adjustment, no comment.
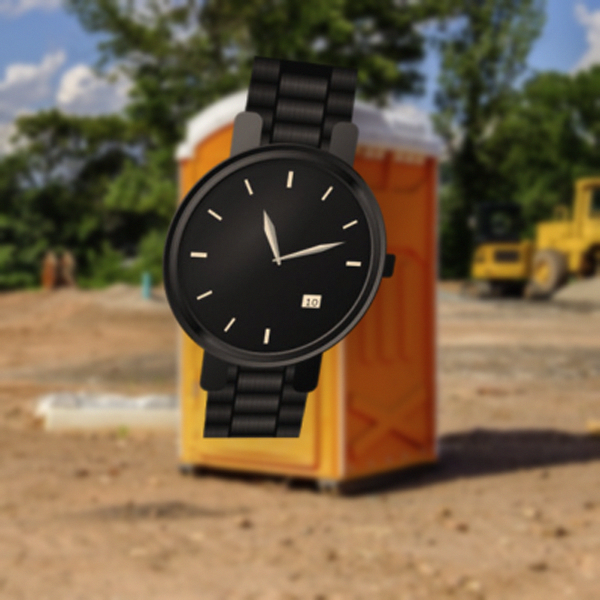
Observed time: 11:12
